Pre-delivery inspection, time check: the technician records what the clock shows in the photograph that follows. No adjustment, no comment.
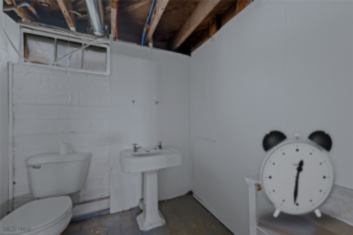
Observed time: 12:31
